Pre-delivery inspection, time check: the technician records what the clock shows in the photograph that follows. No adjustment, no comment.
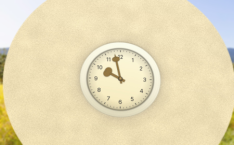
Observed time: 9:58
